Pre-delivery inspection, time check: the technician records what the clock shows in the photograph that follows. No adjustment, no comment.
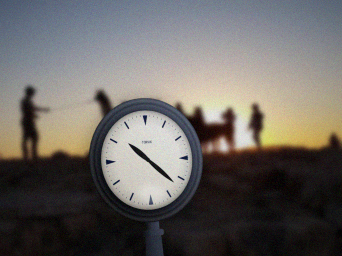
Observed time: 10:22
